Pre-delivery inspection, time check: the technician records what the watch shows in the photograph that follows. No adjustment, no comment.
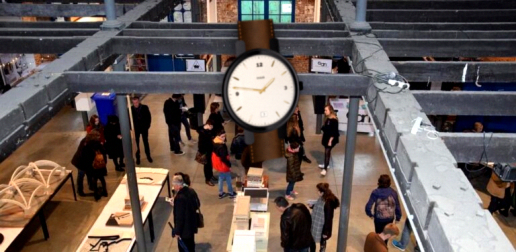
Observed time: 1:47
